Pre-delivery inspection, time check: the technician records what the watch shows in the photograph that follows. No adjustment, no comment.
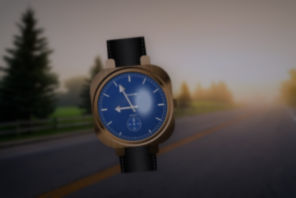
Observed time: 8:56
